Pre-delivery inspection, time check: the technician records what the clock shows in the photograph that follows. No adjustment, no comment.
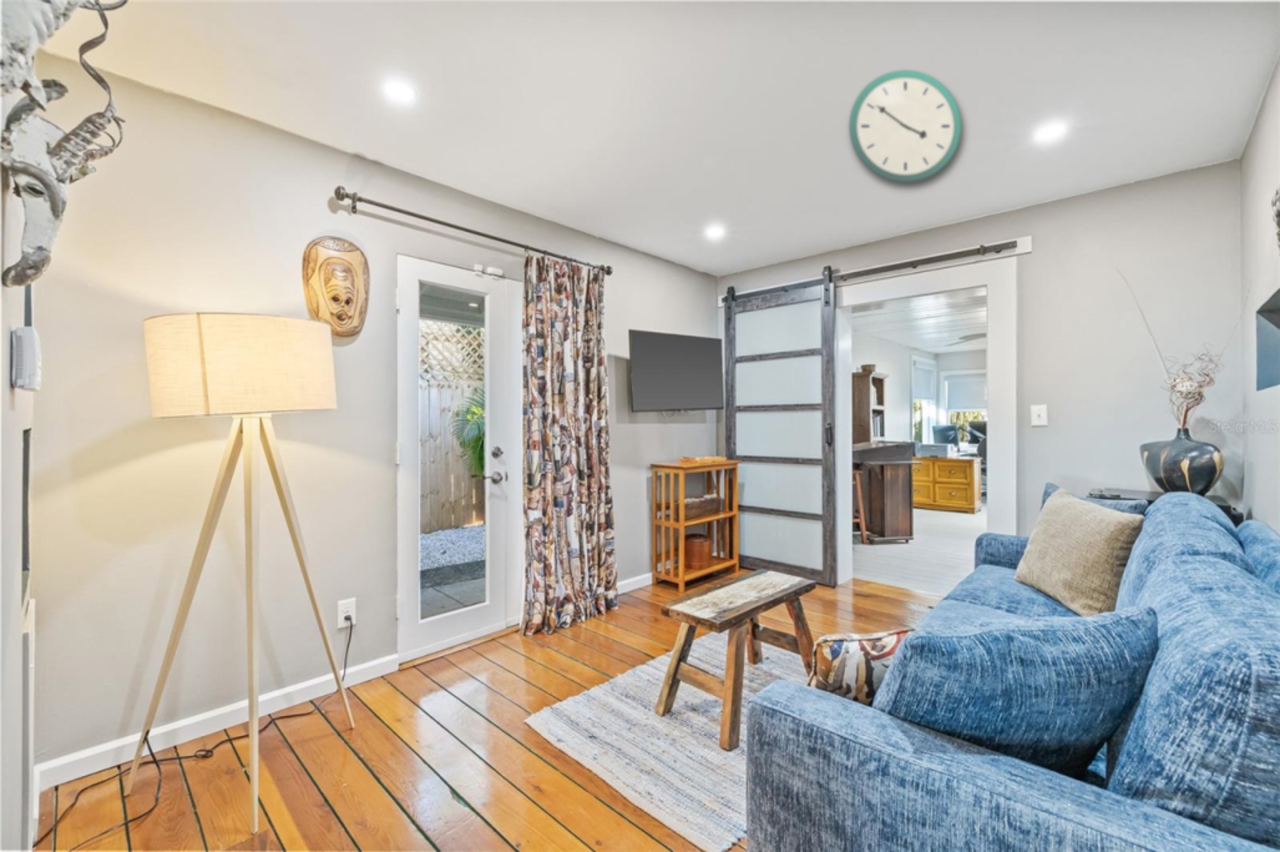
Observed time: 3:51
